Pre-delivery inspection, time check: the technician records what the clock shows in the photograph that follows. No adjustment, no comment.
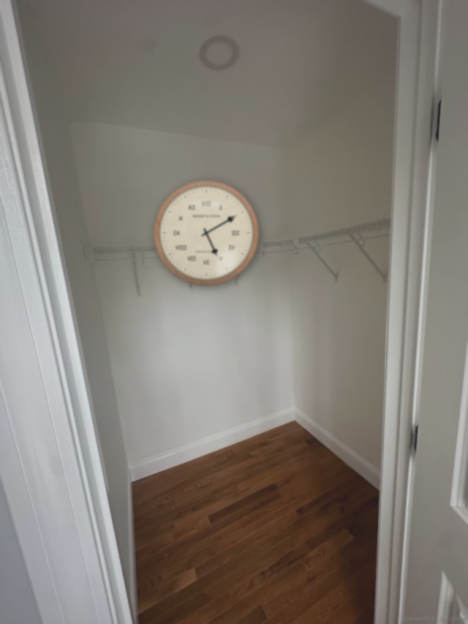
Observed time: 5:10
